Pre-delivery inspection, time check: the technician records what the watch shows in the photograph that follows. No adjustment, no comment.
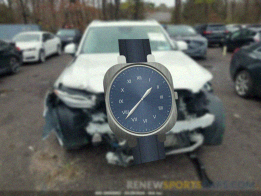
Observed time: 1:38
